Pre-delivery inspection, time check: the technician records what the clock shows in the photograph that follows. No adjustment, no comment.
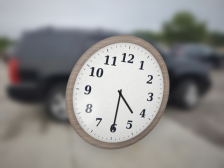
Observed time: 4:30
